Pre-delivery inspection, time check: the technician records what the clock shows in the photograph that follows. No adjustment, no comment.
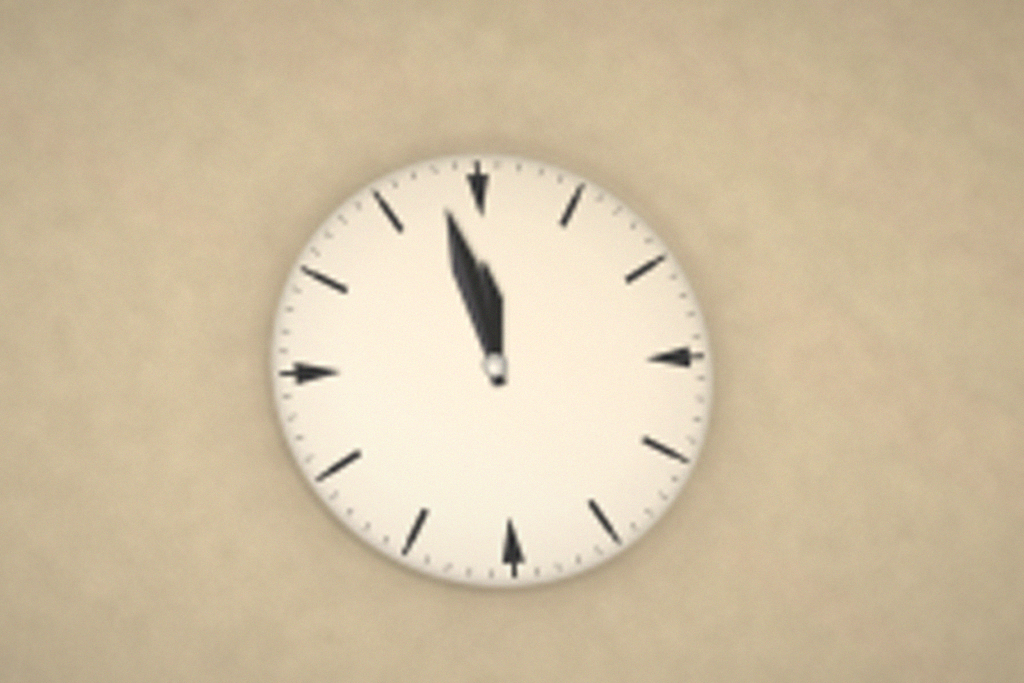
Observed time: 11:58
